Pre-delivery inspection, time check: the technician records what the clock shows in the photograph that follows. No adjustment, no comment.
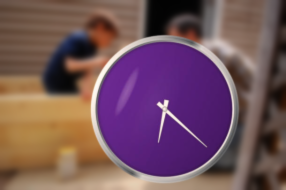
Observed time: 6:22
